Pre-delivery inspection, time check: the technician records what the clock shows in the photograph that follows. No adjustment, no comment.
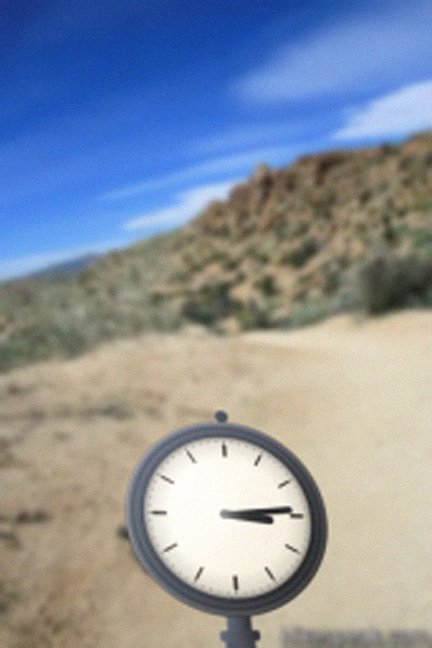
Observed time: 3:14
